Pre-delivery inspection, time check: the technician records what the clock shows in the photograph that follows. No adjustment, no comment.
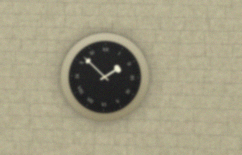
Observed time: 1:52
